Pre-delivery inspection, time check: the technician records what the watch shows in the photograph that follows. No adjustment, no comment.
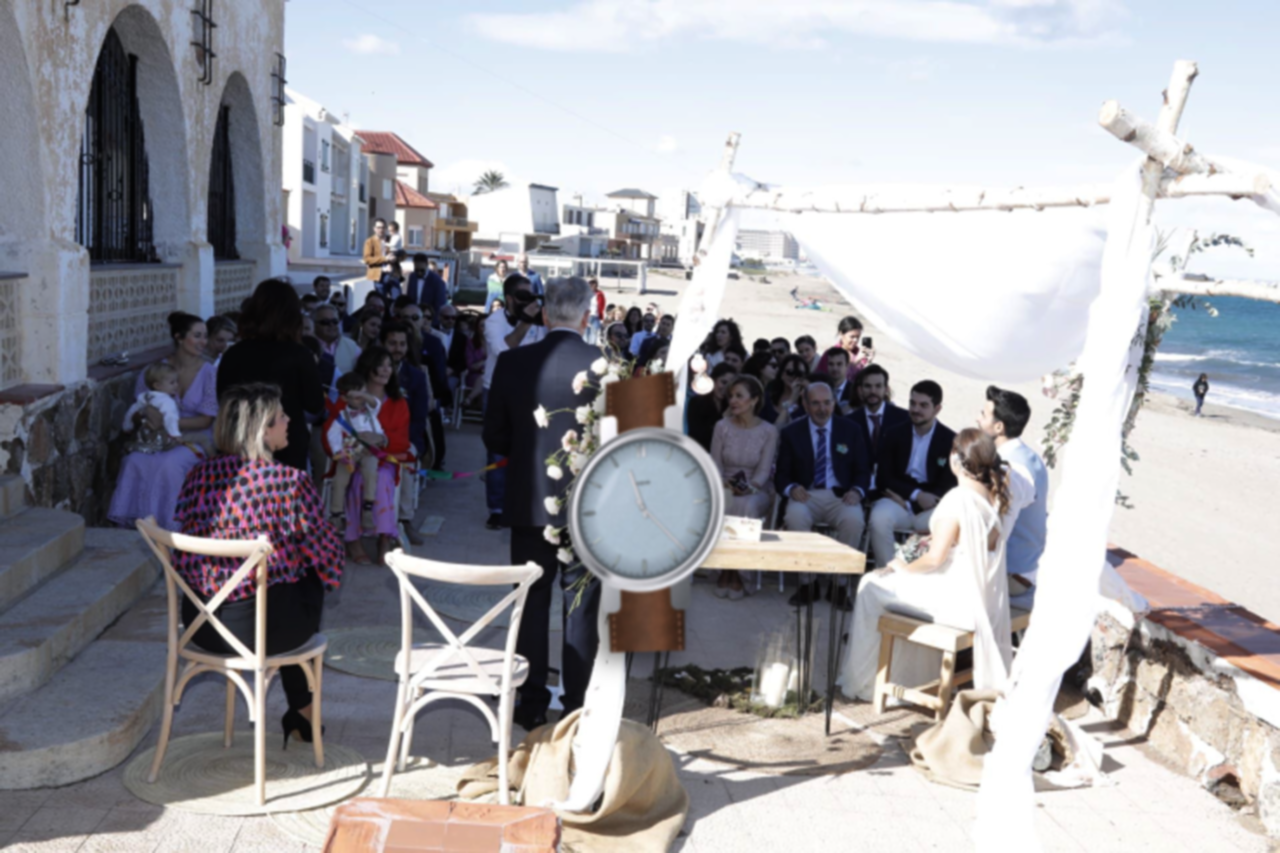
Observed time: 11:23
